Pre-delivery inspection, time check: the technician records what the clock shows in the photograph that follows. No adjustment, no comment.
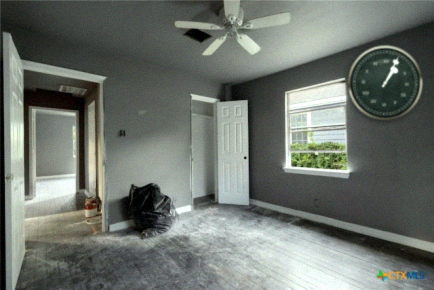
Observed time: 1:04
